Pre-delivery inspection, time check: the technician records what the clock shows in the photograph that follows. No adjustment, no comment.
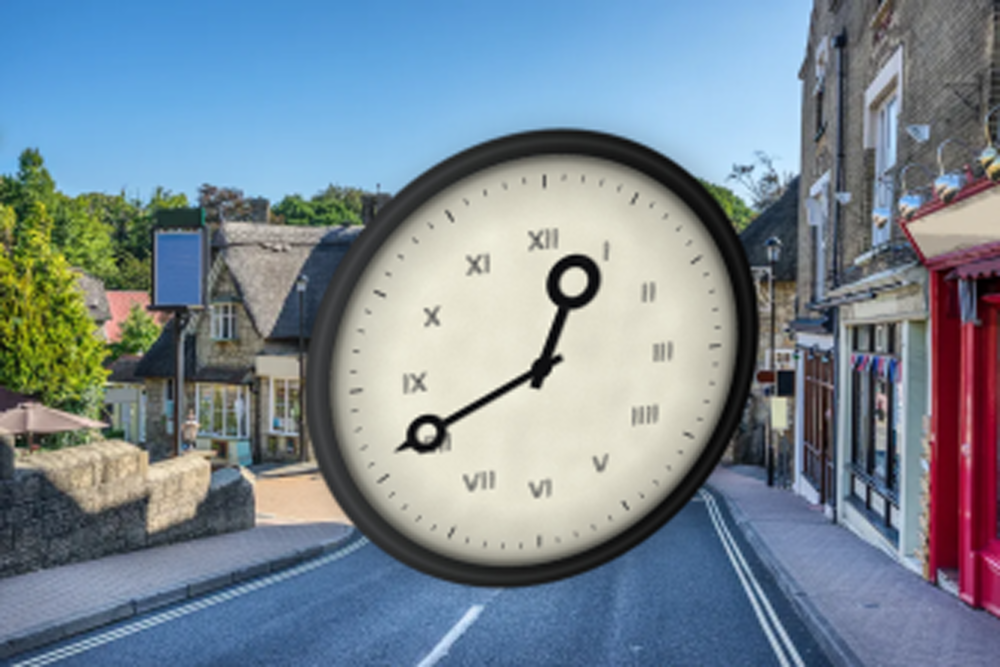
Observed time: 12:41
